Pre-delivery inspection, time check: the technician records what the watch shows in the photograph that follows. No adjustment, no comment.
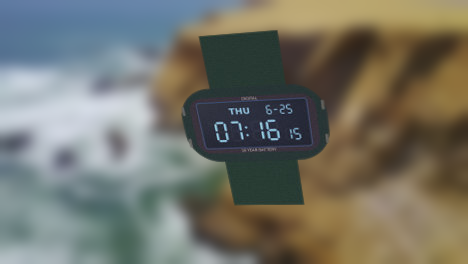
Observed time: 7:16:15
